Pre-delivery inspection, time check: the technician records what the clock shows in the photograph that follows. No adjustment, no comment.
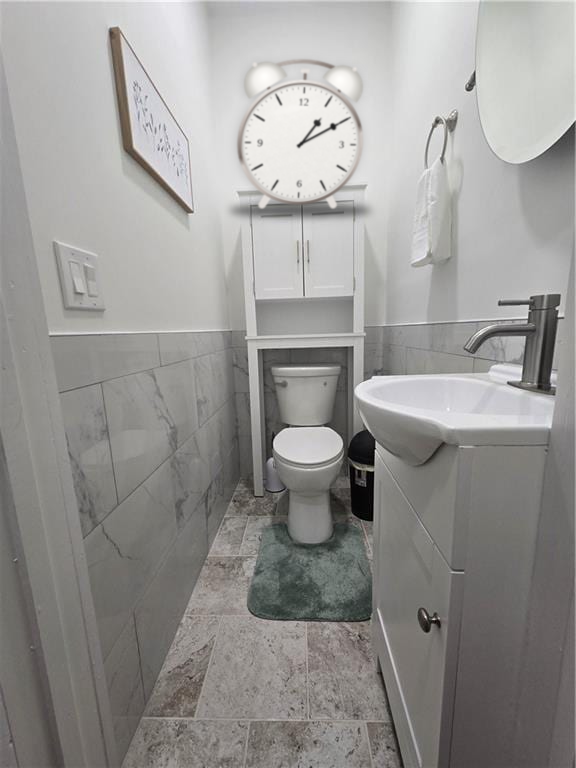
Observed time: 1:10
